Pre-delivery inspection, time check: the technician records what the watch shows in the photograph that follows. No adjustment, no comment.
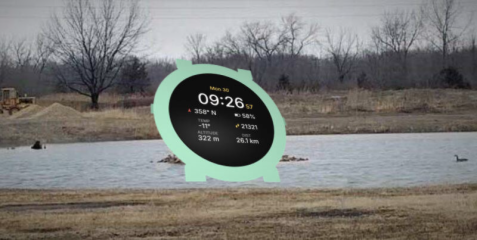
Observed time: 9:26
